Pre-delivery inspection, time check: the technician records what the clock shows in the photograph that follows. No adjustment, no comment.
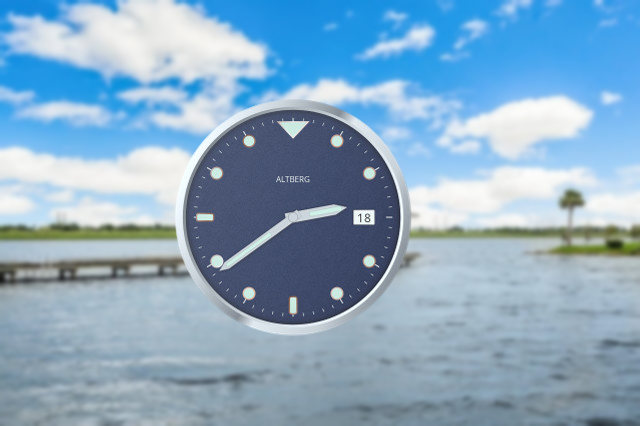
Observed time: 2:39
